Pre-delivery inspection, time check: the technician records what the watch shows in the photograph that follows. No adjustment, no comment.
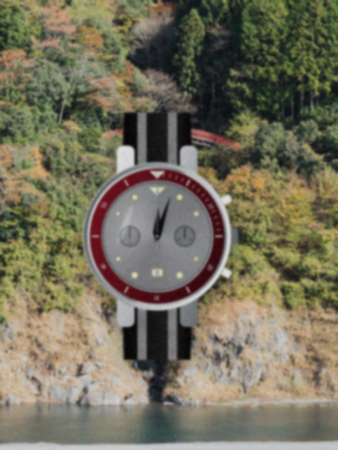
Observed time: 12:03
